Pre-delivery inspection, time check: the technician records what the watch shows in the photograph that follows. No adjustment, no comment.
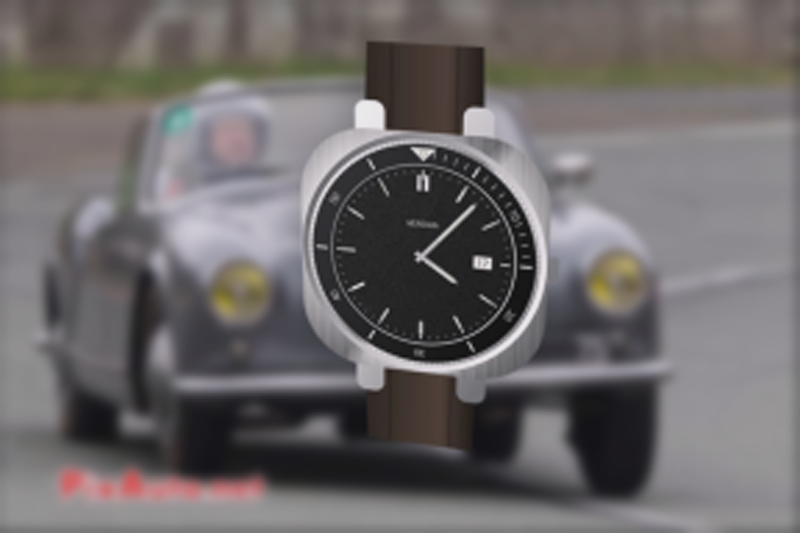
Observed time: 4:07
